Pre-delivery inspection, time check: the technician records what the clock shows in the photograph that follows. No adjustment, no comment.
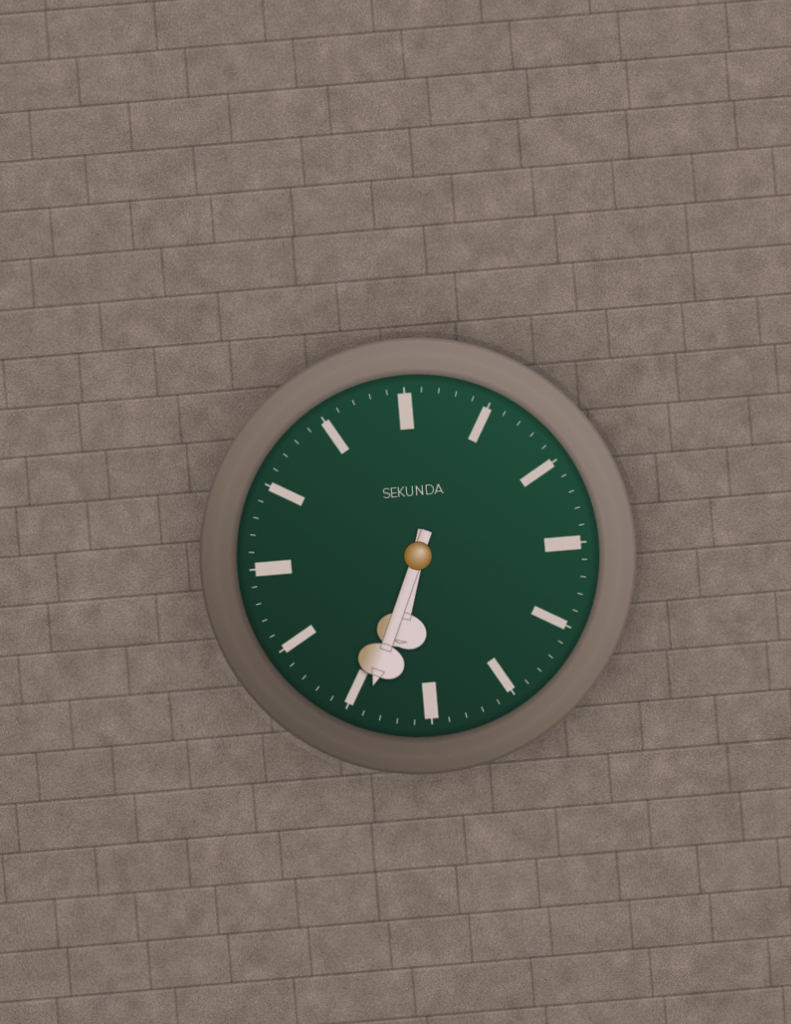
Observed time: 6:34
